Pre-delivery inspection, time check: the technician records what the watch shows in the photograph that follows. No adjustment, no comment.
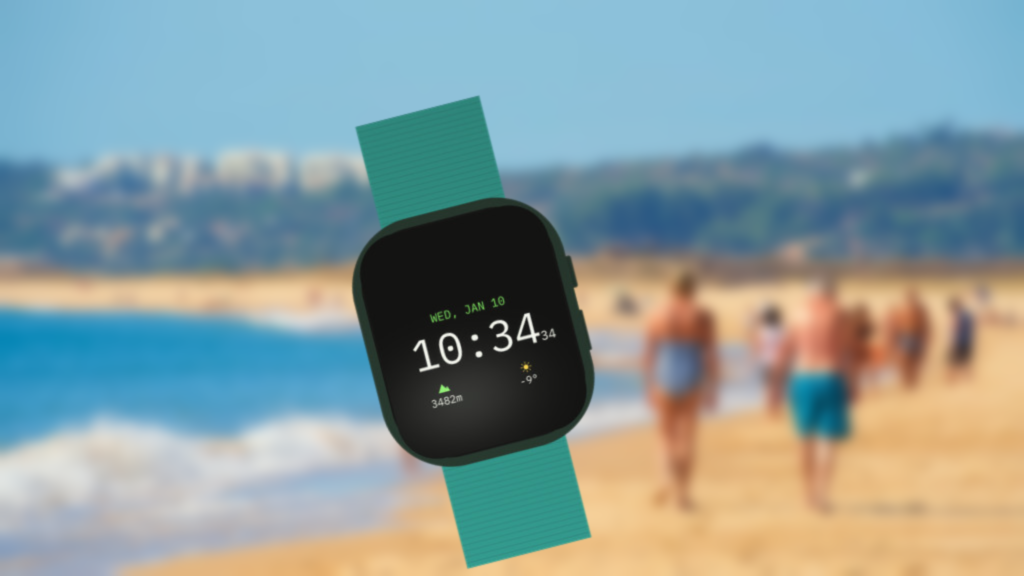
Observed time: 10:34:34
